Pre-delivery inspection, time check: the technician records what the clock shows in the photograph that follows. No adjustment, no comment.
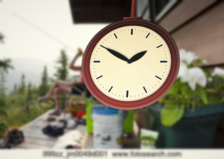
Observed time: 1:50
